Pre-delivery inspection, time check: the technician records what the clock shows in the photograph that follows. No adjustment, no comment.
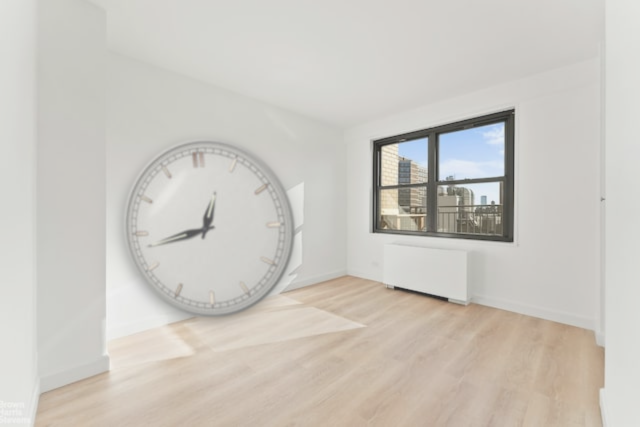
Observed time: 12:43
